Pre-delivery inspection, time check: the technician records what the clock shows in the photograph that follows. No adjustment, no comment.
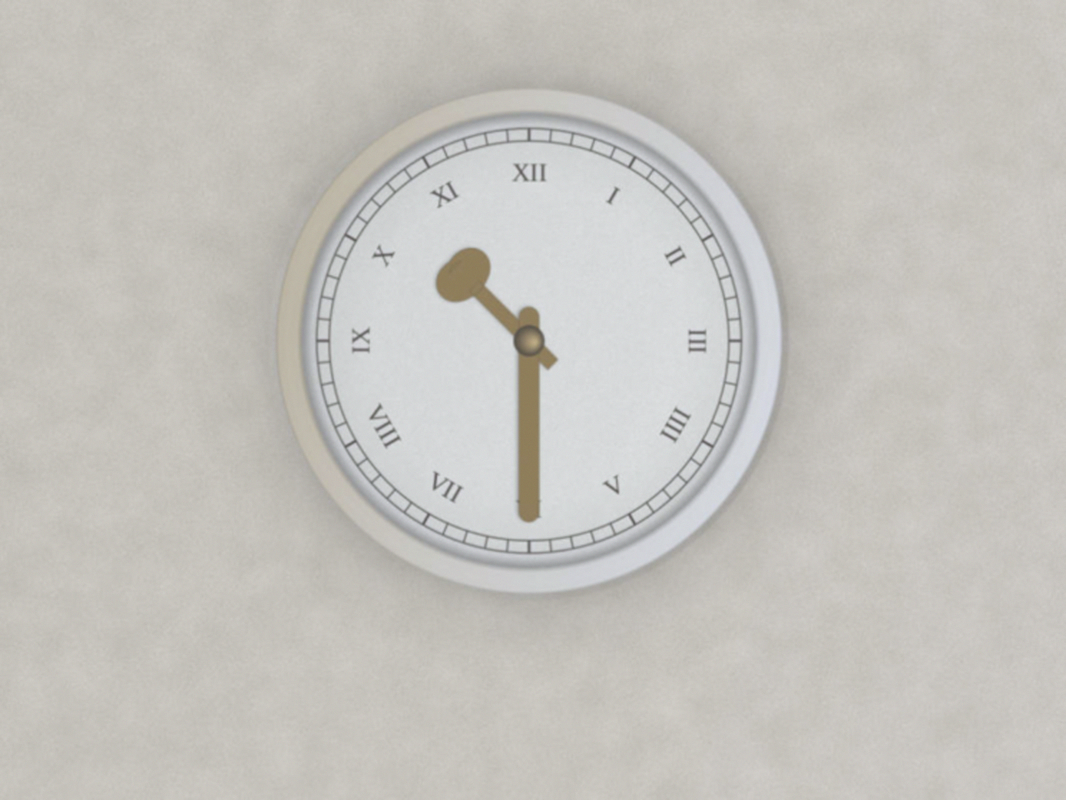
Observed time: 10:30
